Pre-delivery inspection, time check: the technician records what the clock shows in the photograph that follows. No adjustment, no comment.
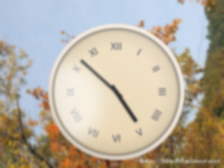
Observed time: 4:52
